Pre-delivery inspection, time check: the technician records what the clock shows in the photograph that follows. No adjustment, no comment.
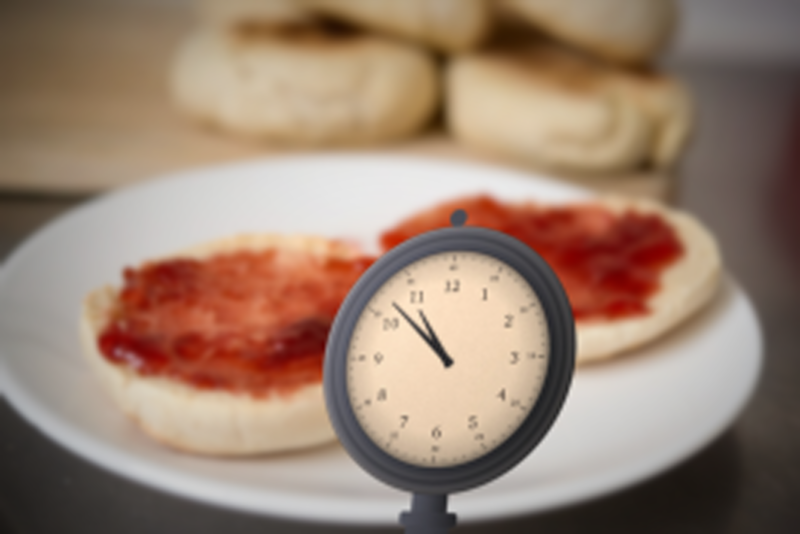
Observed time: 10:52
